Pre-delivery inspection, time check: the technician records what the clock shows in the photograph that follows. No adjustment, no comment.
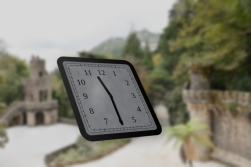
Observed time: 11:30
